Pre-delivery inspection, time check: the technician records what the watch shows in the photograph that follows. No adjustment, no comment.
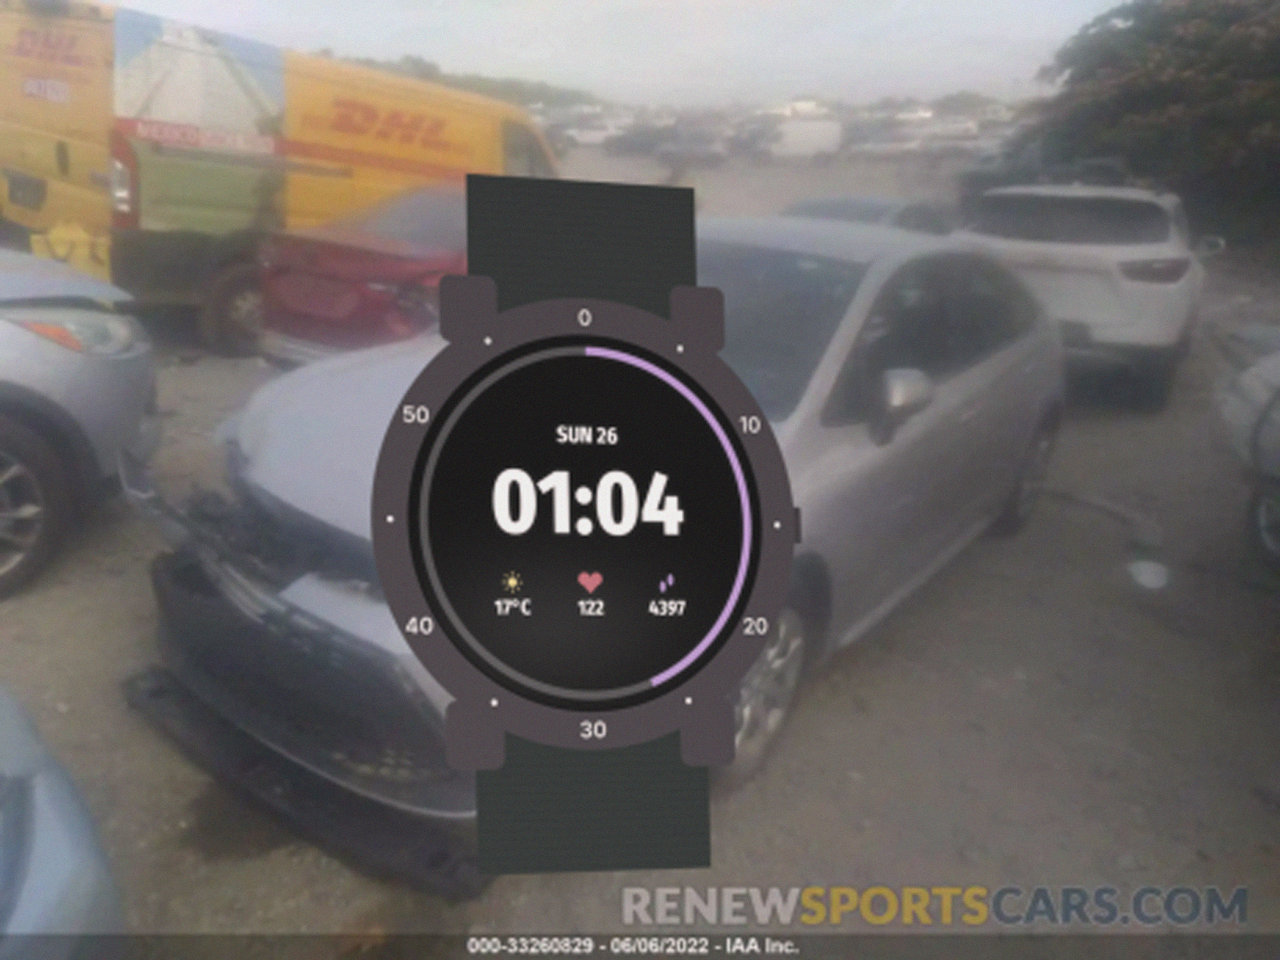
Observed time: 1:04
